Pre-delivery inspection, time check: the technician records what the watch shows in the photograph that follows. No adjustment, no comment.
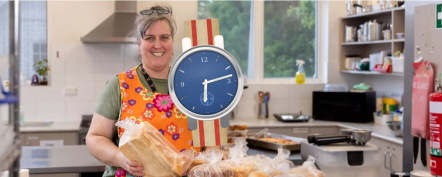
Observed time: 6:13
